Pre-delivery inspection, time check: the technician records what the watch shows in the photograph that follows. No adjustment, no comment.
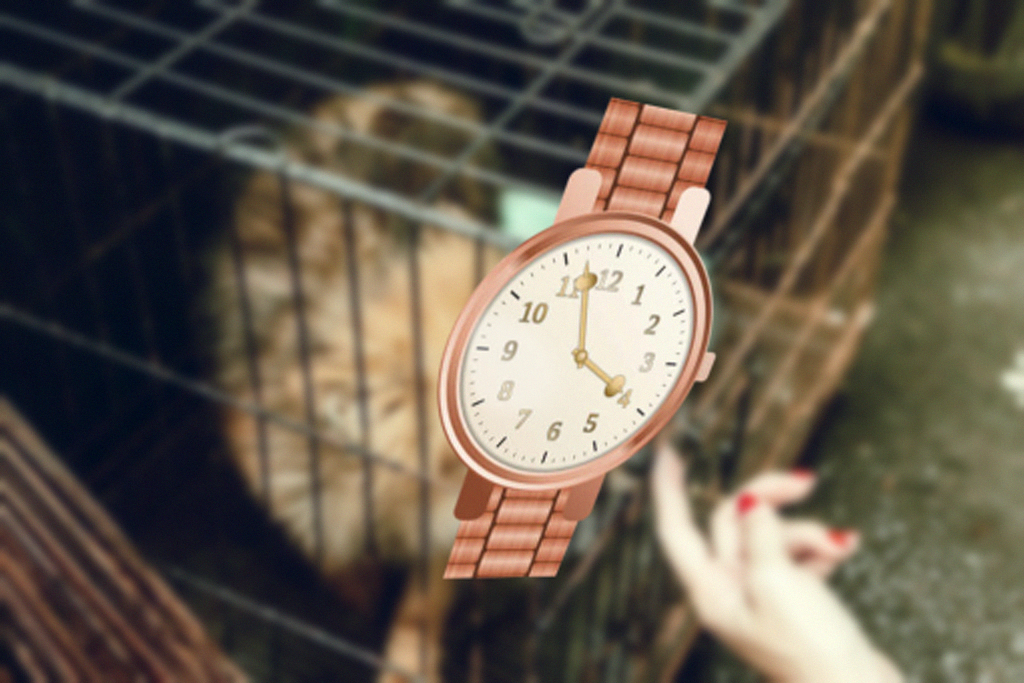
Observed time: 3:57
